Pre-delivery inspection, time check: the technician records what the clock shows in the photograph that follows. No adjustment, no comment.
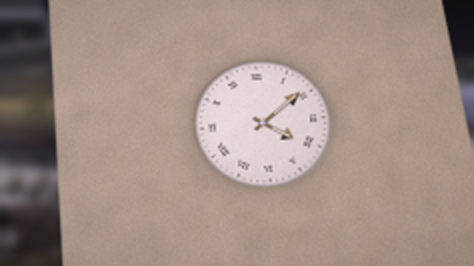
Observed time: 4:09
